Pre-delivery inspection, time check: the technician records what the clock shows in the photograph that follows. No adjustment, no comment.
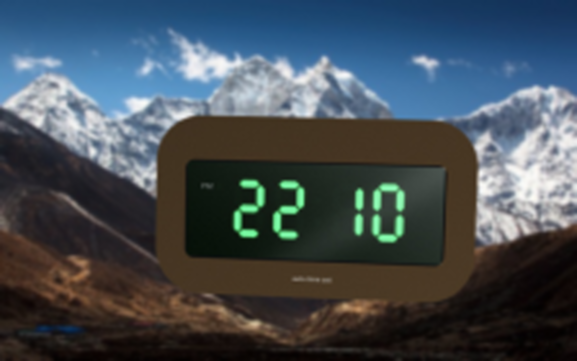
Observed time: 22:10
